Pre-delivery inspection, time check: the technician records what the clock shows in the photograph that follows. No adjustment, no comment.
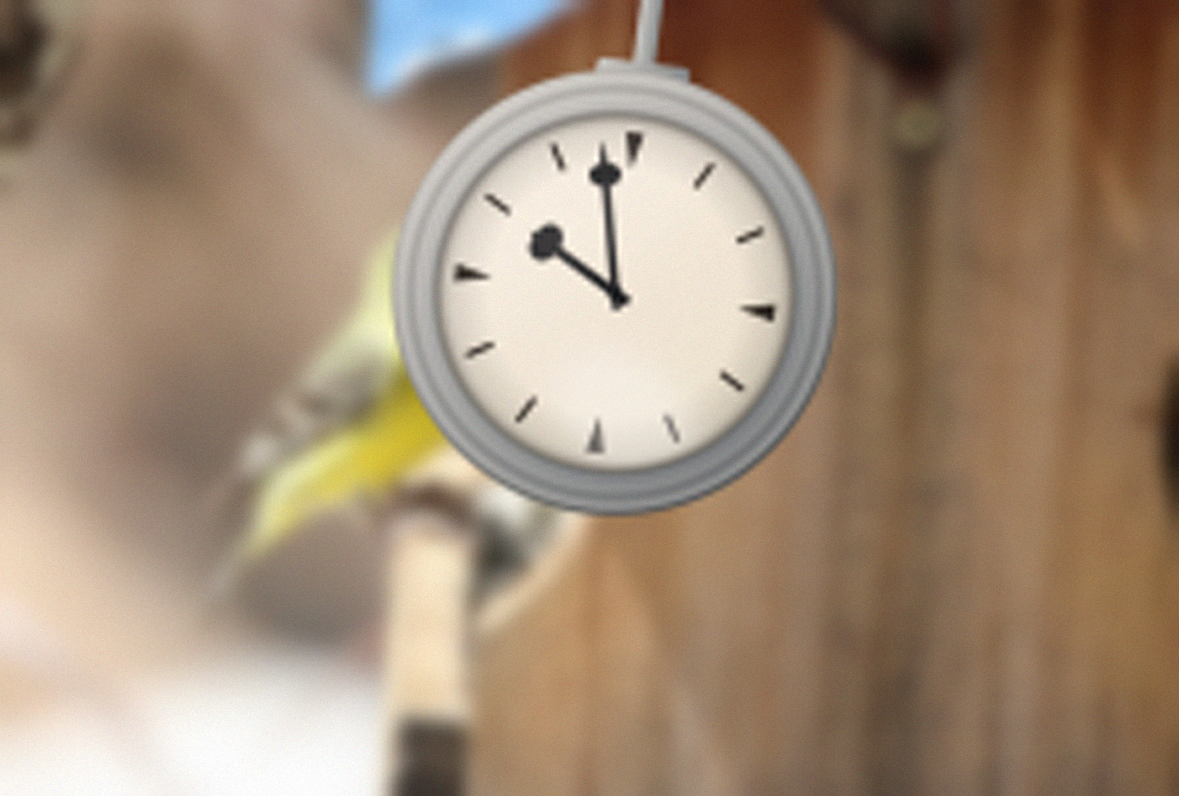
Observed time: 9:58
